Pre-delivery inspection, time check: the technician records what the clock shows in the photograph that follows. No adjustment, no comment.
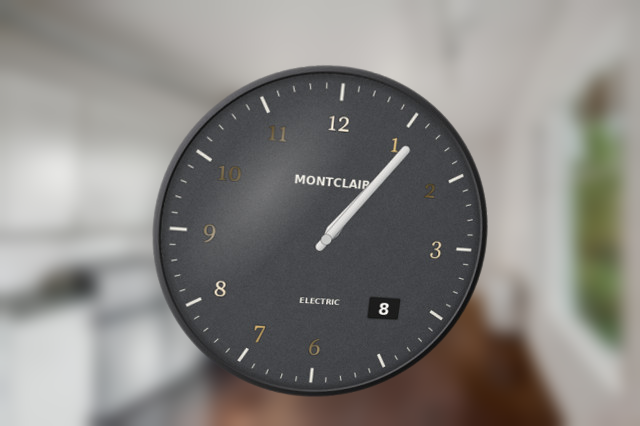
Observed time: 1:06
